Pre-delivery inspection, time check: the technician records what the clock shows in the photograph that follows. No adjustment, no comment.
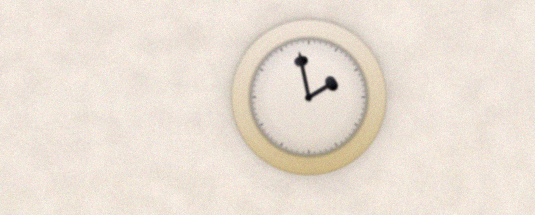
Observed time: 1:58
